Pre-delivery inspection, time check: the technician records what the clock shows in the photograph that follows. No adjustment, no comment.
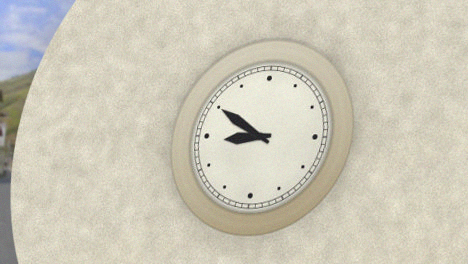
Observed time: 8:50
